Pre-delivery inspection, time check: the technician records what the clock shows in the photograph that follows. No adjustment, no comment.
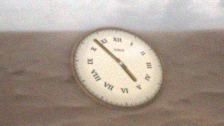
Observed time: 4:53
